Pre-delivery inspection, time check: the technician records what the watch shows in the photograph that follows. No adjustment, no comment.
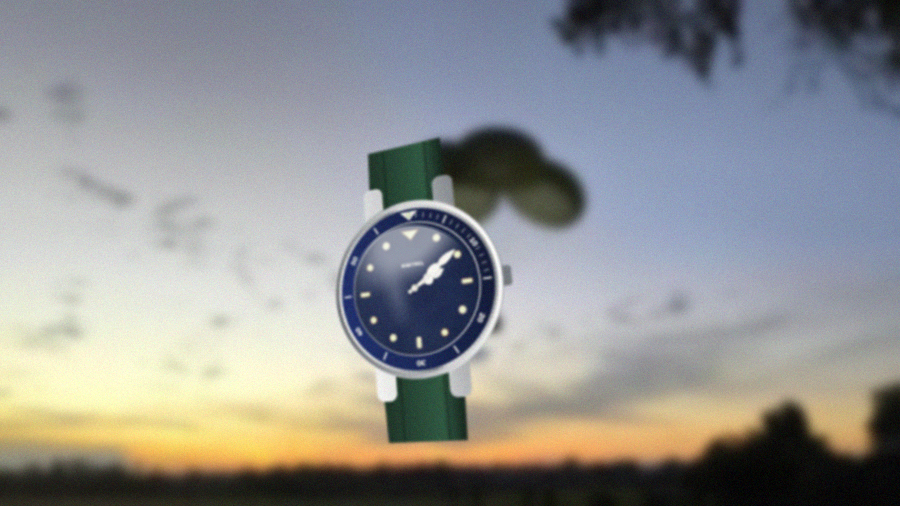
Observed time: 2:09
